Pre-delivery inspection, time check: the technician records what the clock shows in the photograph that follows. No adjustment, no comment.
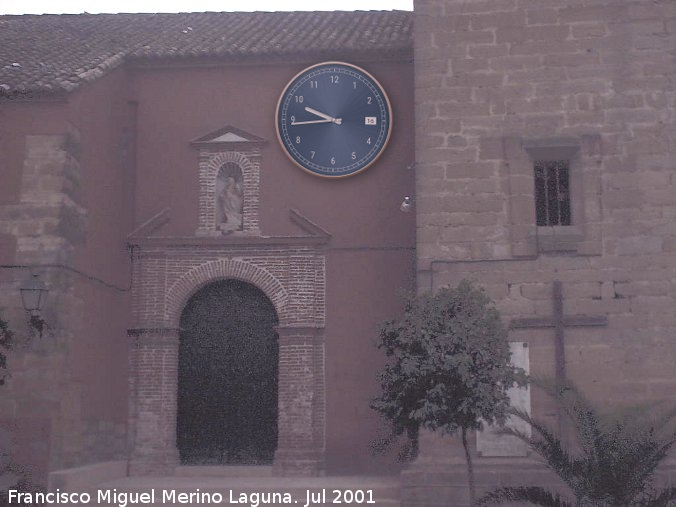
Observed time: 9:44
